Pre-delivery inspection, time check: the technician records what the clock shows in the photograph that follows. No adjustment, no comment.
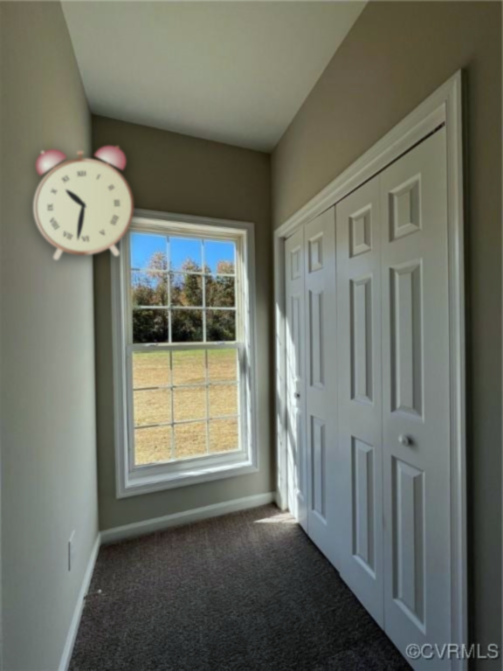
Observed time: 10:32
